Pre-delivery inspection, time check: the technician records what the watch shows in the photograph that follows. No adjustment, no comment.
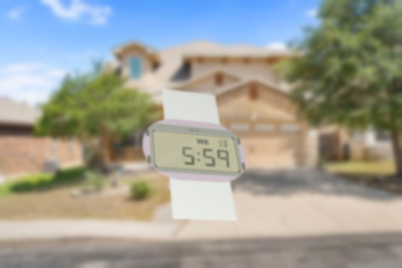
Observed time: 5:59
